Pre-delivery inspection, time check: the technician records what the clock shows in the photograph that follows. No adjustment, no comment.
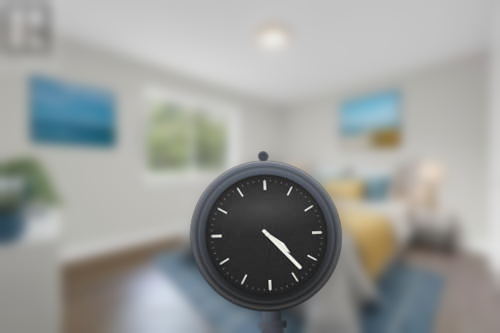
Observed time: 4:23
